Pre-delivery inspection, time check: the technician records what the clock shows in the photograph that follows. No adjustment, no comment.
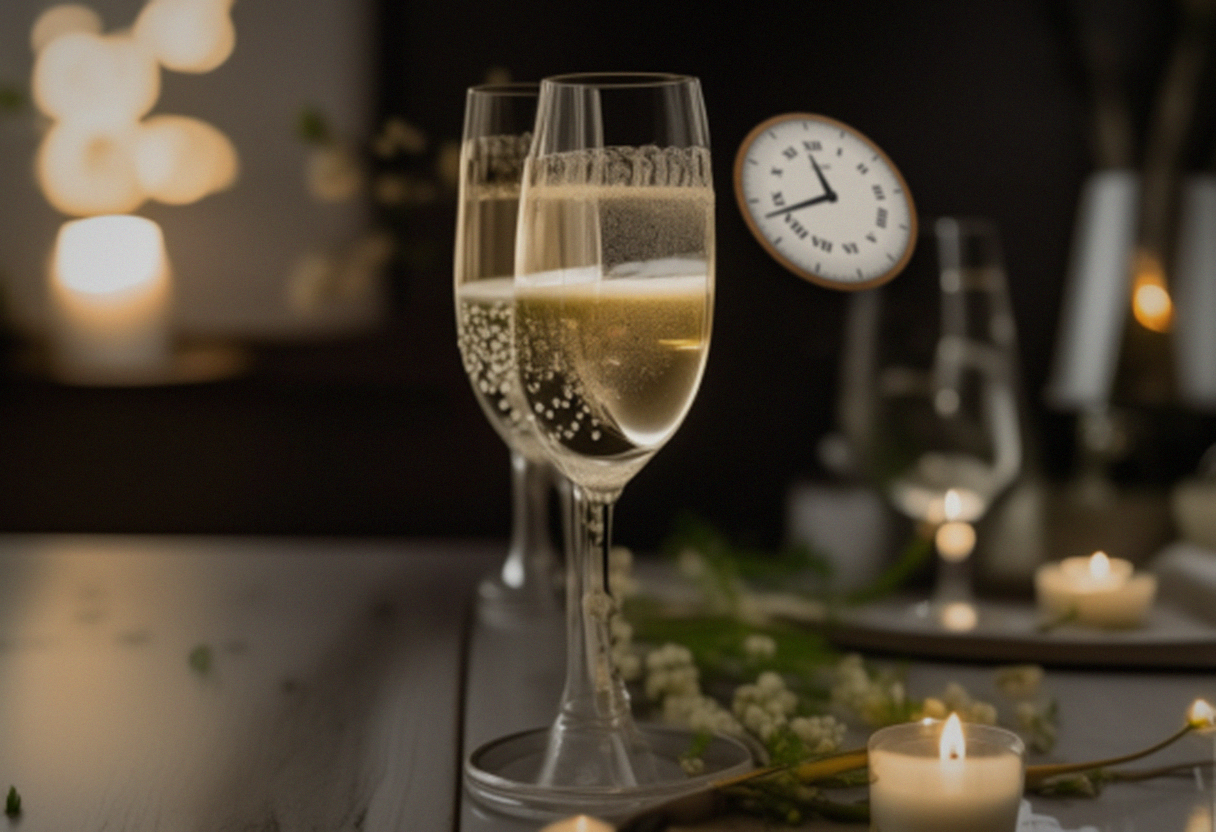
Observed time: 11:43
